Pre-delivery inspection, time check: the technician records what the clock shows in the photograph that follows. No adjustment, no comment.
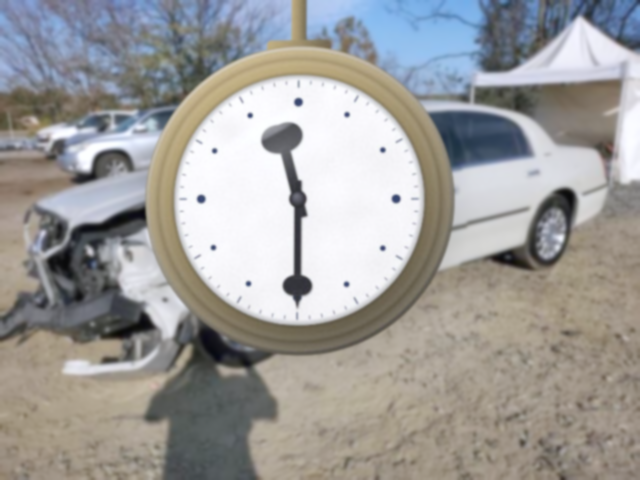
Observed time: 11:30
